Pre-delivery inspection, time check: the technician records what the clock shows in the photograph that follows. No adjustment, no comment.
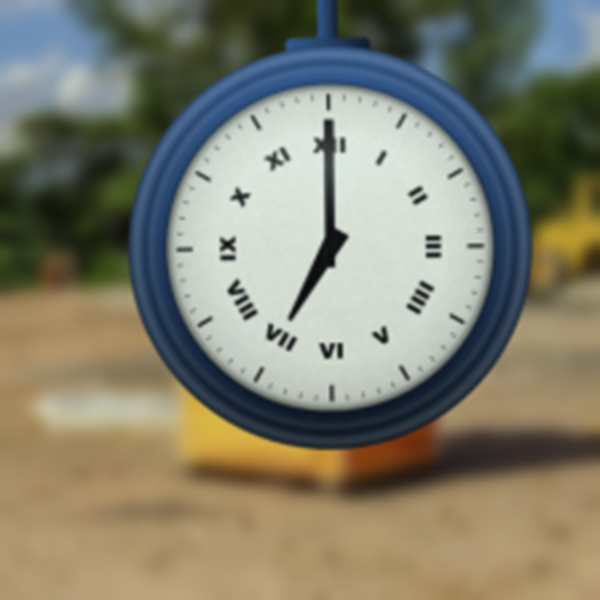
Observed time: 7:00
